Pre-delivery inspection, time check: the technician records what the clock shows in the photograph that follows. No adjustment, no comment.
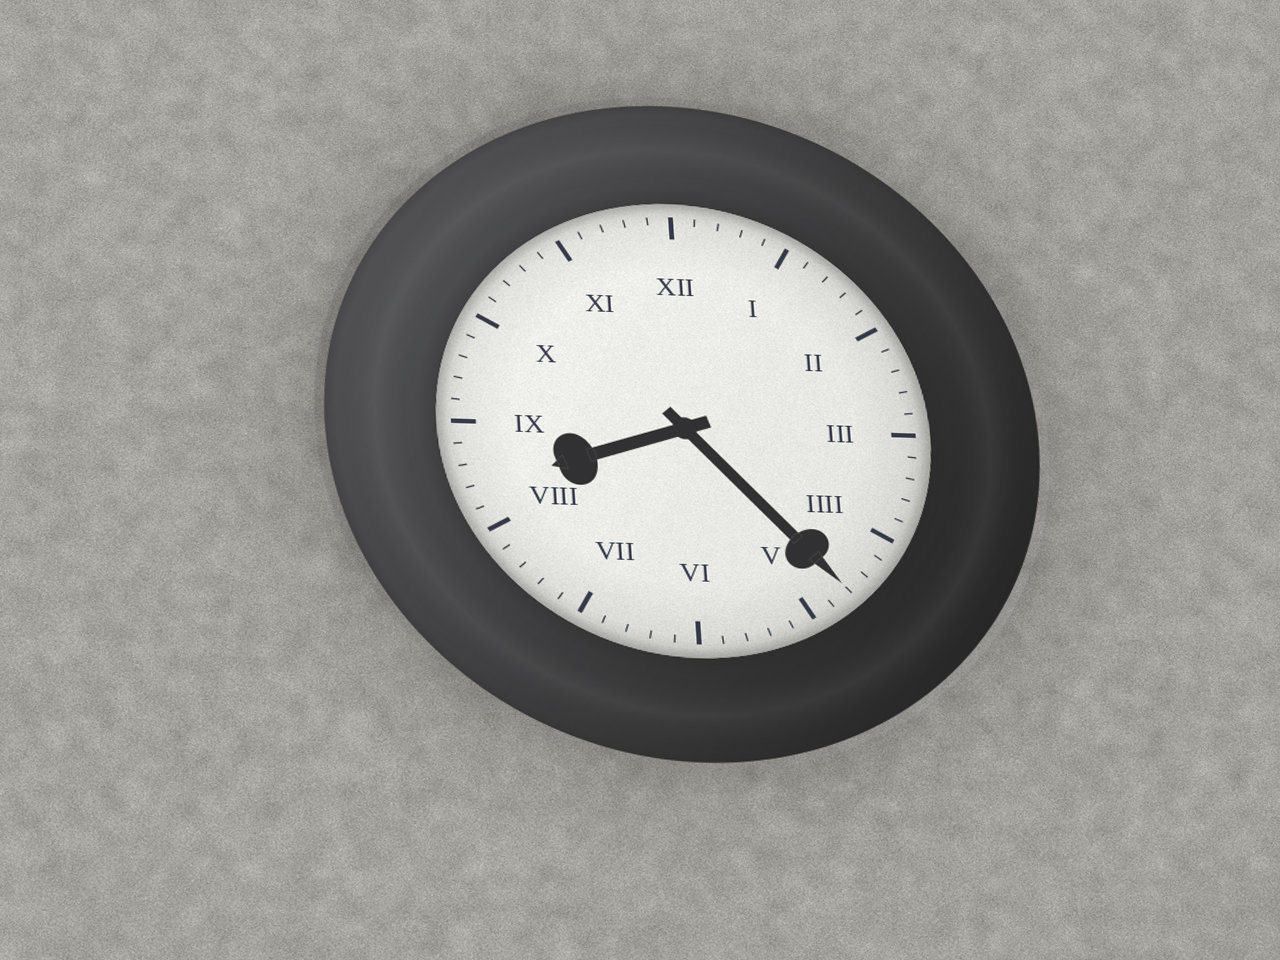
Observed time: 8:23
